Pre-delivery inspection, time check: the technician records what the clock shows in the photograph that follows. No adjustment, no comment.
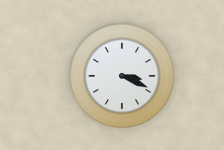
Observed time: 3:19
